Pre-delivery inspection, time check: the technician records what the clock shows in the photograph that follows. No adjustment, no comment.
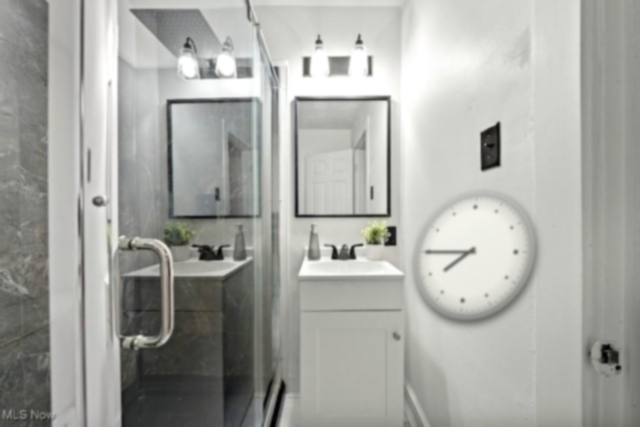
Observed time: 7:45
